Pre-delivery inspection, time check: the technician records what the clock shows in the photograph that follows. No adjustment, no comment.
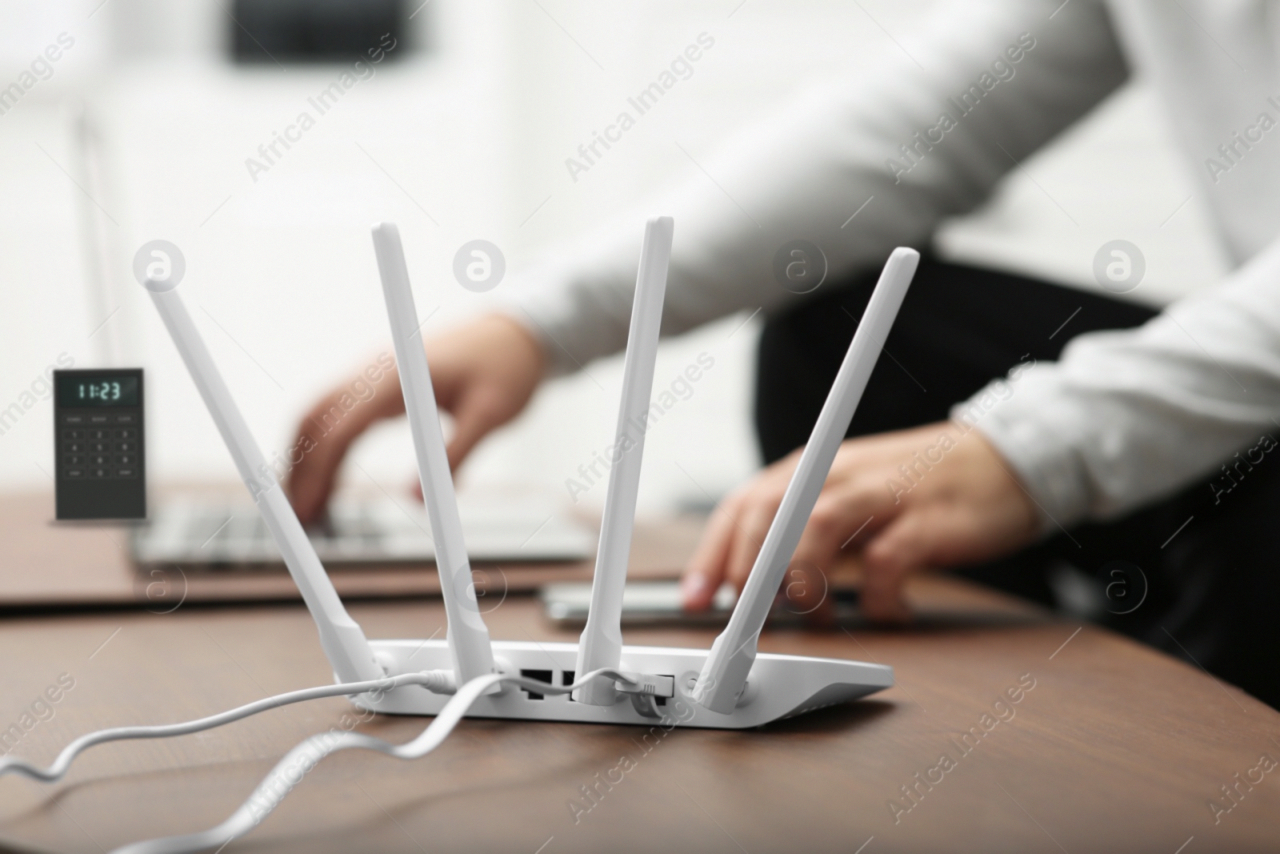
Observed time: 11:23
